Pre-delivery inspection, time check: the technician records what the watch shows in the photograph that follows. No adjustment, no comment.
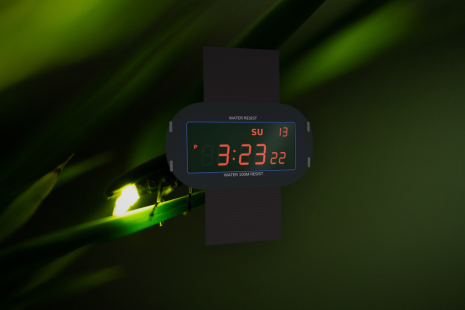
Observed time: 3:23:22
